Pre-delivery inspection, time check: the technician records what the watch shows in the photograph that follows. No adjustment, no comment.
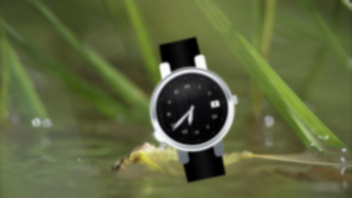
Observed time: 6:39
